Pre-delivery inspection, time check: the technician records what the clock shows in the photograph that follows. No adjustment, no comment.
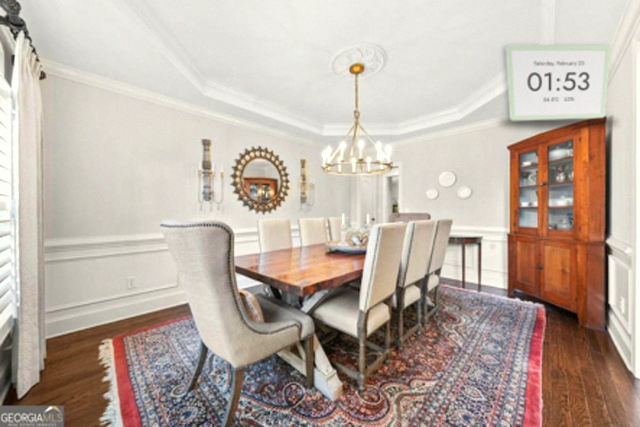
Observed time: 1:53
